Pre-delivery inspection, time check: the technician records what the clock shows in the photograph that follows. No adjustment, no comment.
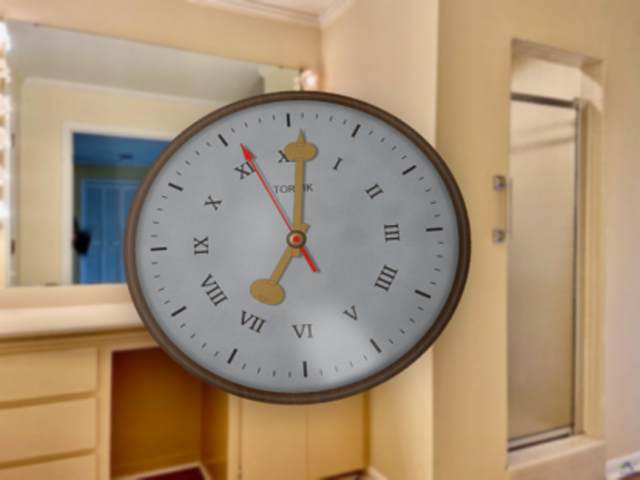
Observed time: 7:00:56
